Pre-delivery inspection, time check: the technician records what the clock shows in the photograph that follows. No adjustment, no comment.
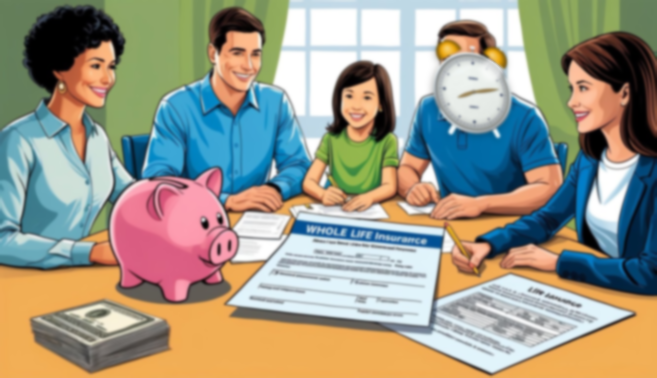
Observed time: 8:13
